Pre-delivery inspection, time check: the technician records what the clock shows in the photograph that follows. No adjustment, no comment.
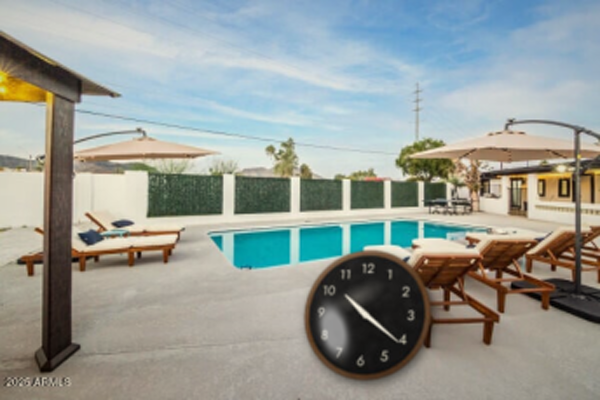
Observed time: 10:21
